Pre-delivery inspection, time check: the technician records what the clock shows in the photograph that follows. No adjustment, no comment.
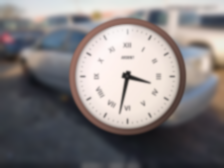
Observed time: 3:32
